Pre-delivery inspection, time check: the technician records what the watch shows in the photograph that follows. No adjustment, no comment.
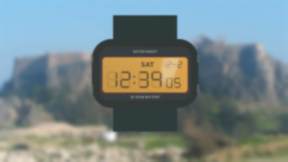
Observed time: 12:39:05
